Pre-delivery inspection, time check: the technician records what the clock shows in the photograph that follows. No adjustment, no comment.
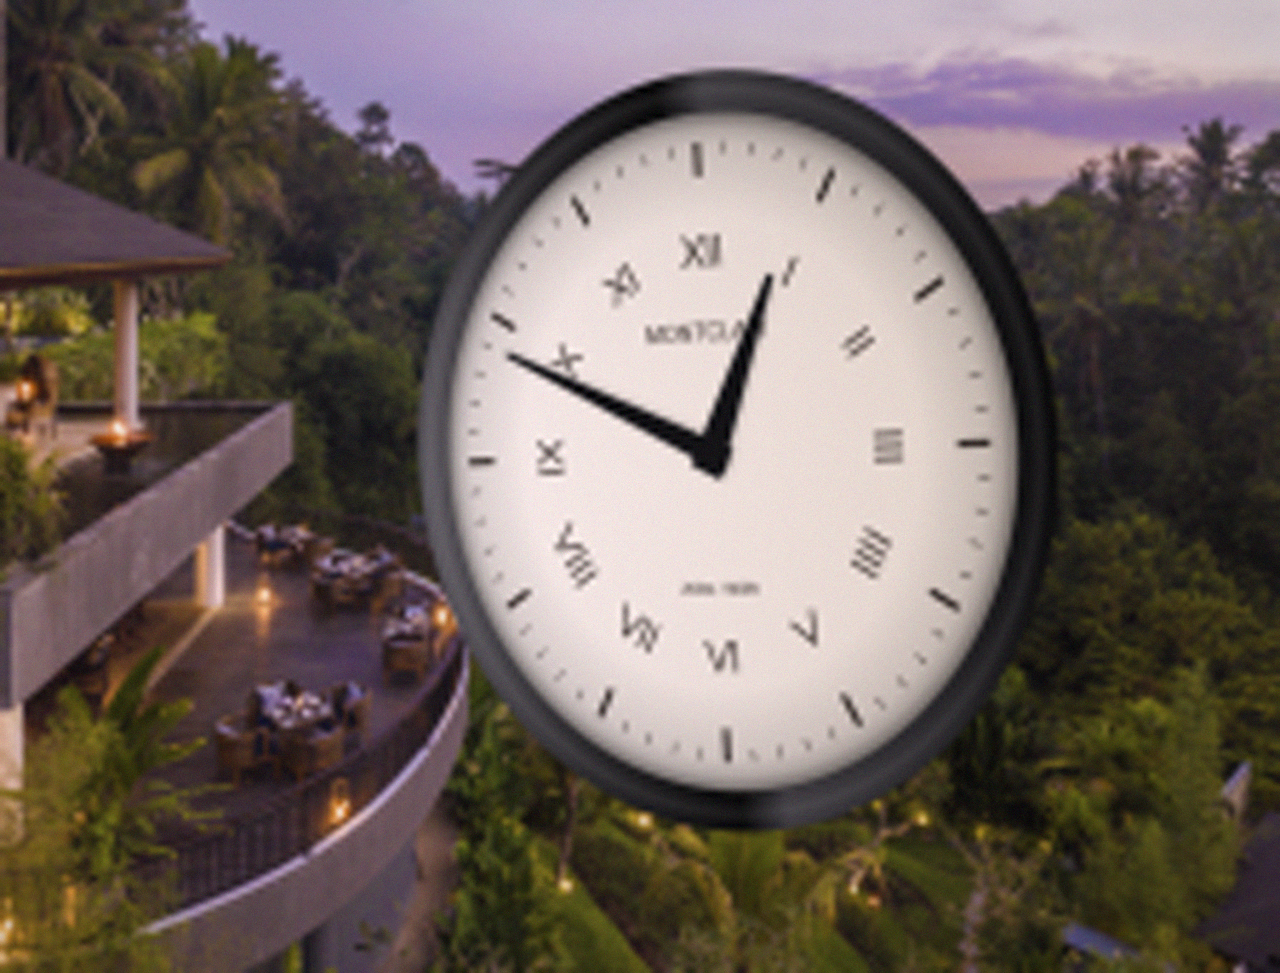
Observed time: 12:49
